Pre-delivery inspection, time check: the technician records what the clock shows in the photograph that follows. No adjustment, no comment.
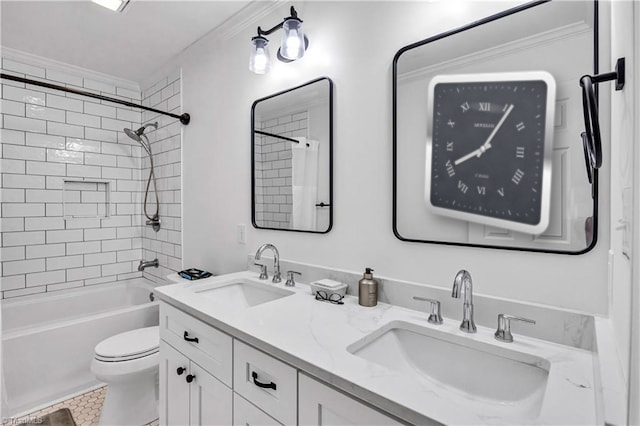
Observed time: 8:06
